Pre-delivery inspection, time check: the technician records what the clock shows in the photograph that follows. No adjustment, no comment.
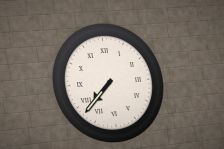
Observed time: 7:38
